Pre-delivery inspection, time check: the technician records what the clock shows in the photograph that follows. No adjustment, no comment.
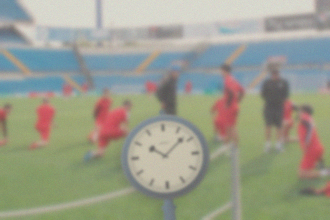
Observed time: 10:08
